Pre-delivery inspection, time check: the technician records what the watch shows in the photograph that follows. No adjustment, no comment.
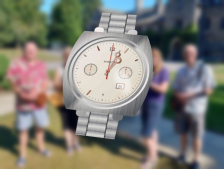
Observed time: 1:03
